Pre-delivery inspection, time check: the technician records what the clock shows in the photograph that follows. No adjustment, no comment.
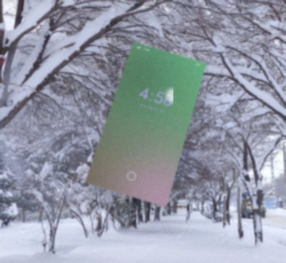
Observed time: 4:58
